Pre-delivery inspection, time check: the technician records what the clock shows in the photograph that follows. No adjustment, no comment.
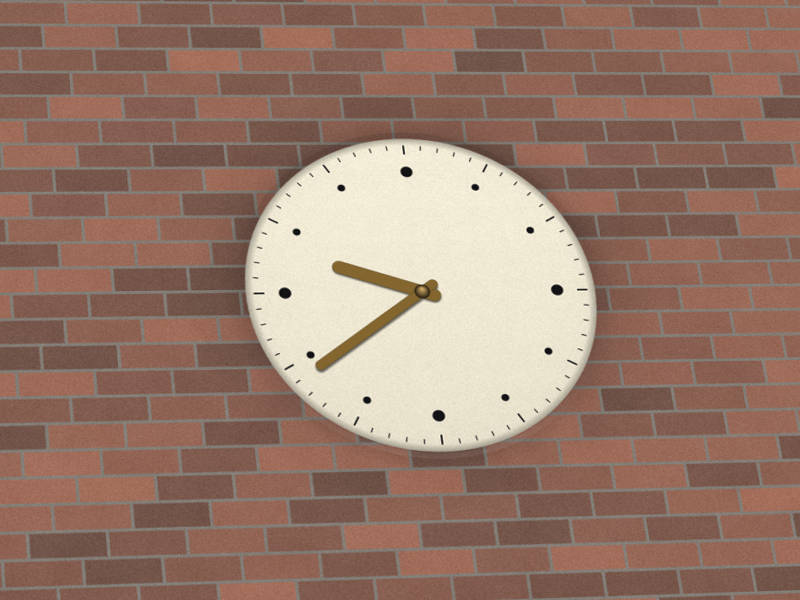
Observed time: 9:39
